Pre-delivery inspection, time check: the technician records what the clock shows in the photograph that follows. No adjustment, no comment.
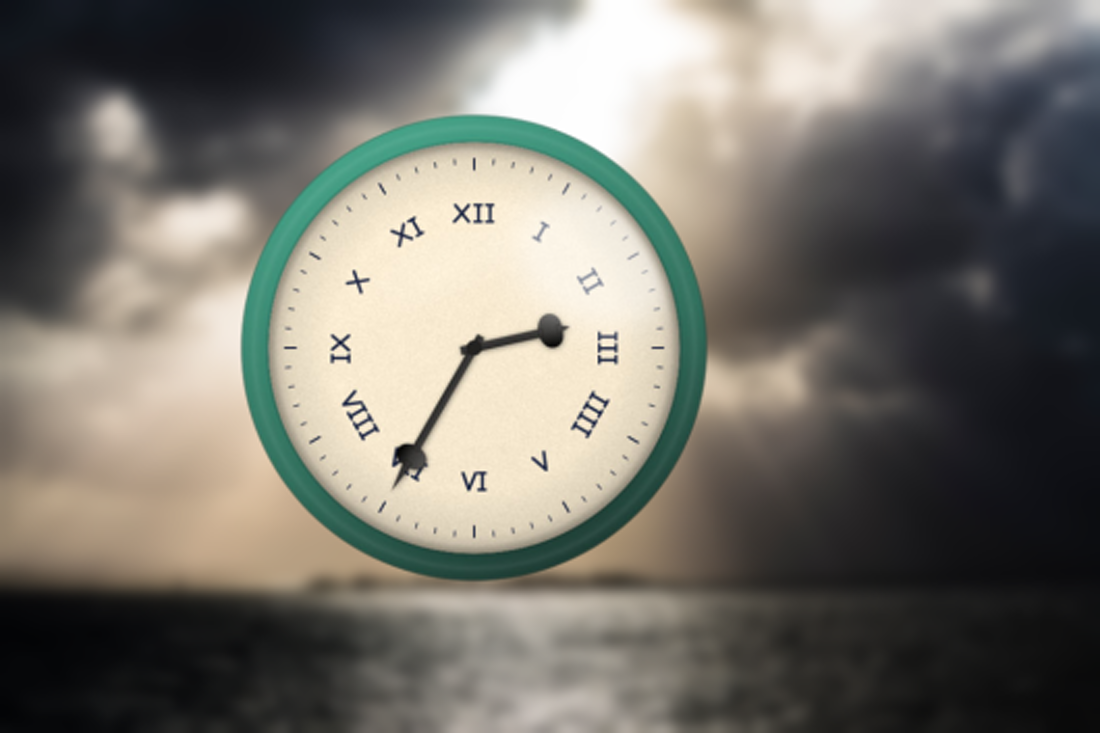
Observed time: 2:35
